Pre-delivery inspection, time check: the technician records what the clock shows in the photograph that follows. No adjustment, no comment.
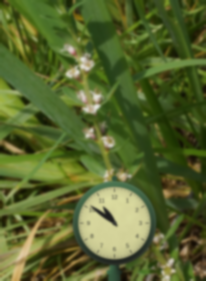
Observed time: 10:51
